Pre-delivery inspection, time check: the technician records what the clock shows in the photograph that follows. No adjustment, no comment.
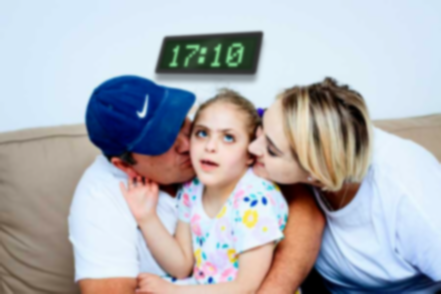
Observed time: 17:10
